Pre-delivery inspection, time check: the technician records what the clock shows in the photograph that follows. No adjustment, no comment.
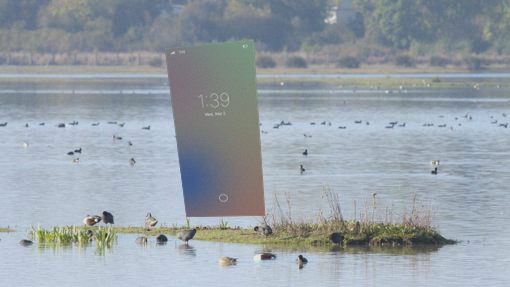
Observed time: 1:39
